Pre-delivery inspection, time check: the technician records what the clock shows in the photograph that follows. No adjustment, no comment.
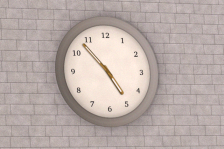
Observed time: 4:53
